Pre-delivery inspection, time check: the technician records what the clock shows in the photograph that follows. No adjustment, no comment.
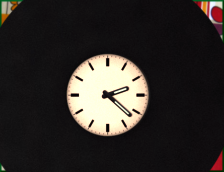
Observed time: 2:22
